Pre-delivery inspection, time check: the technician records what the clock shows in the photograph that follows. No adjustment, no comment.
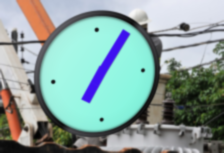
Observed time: 7:06
